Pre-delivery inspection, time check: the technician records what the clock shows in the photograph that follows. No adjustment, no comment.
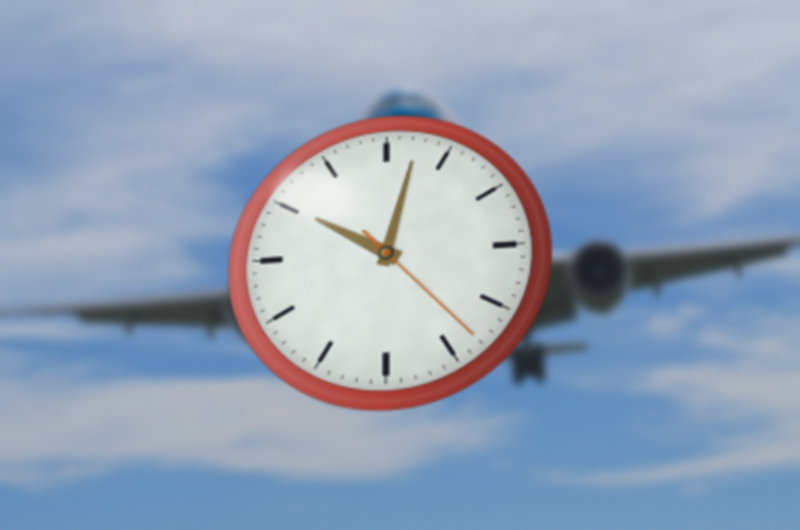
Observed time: 10:02:23
